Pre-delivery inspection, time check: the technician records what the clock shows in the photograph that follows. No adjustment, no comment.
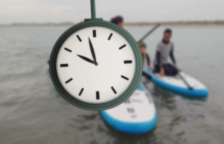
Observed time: 9:58
